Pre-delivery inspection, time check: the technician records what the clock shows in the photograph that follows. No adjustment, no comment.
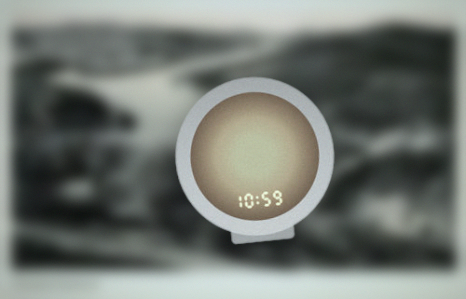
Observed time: 10:59
